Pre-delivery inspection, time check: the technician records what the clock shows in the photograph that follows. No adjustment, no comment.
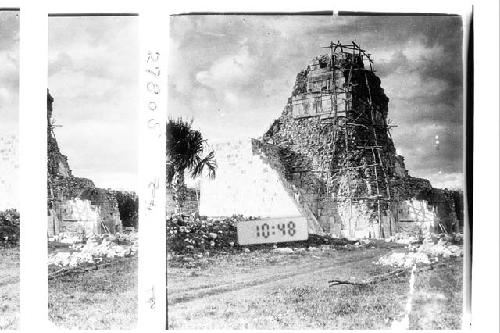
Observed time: 10:48
